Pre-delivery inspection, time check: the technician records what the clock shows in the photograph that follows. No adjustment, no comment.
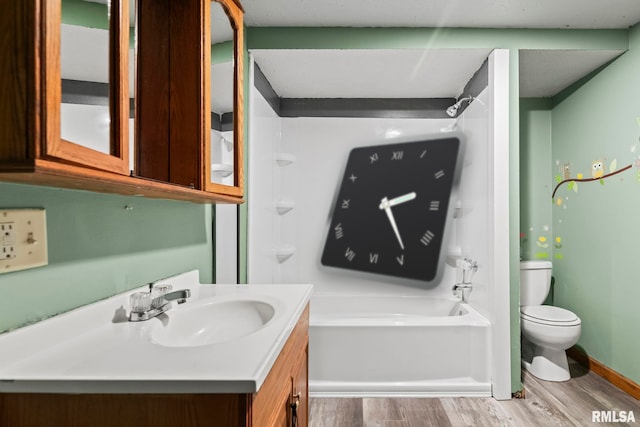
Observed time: 2:24
